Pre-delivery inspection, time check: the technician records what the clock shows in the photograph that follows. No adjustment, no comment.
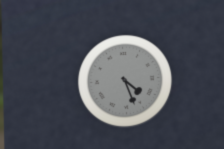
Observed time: 4:27
